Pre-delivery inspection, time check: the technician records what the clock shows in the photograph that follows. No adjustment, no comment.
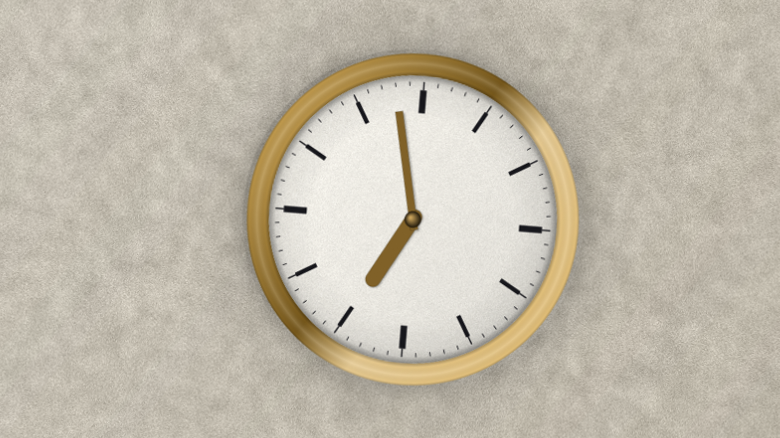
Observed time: 6:58
